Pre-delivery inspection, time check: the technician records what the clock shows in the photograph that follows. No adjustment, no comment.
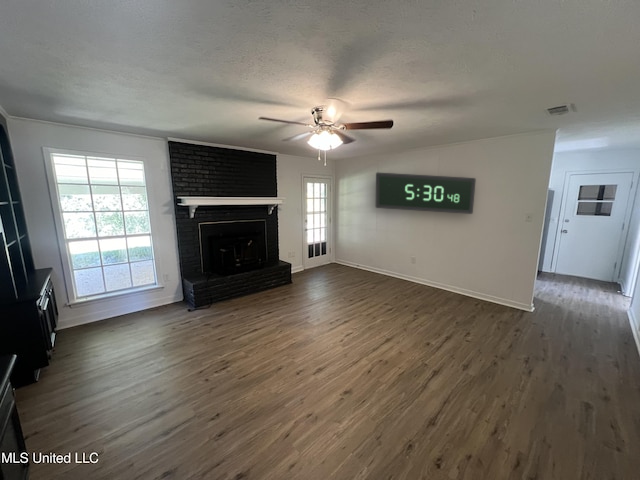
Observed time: 5:30
